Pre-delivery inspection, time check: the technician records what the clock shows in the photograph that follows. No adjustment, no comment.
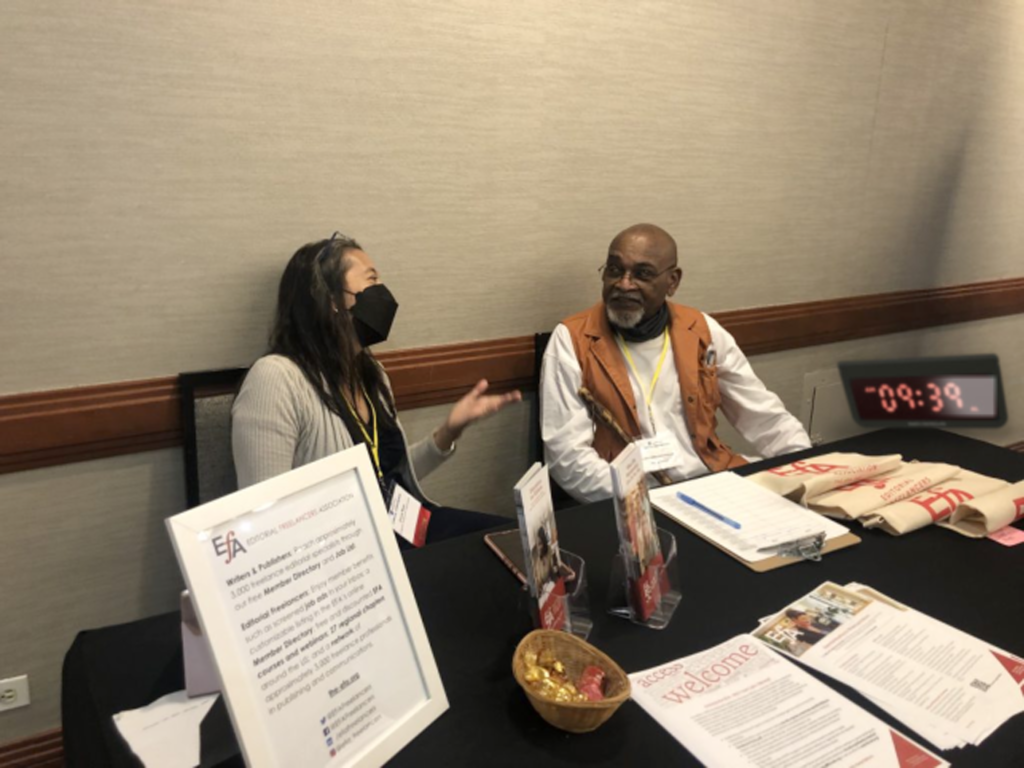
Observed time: 9:39
